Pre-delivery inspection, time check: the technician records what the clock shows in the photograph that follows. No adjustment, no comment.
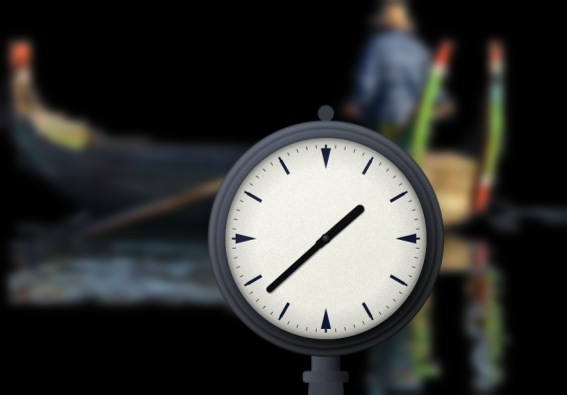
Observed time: 1:38
